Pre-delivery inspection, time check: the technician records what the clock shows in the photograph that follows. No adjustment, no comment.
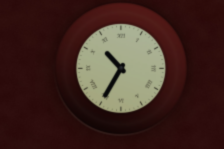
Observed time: 10:35
